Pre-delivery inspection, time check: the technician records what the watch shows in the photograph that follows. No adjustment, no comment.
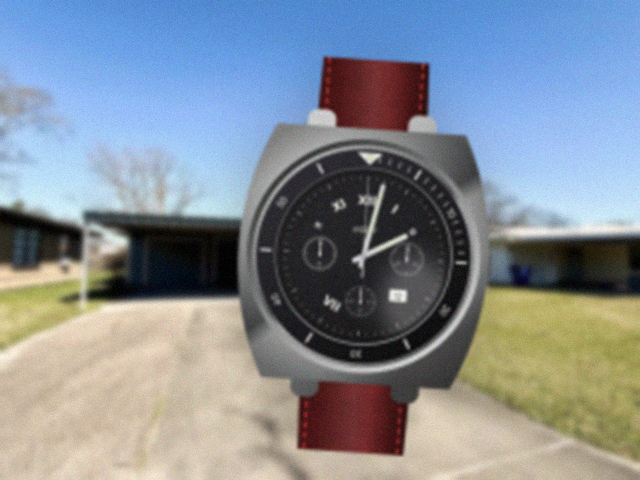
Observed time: 2:02
